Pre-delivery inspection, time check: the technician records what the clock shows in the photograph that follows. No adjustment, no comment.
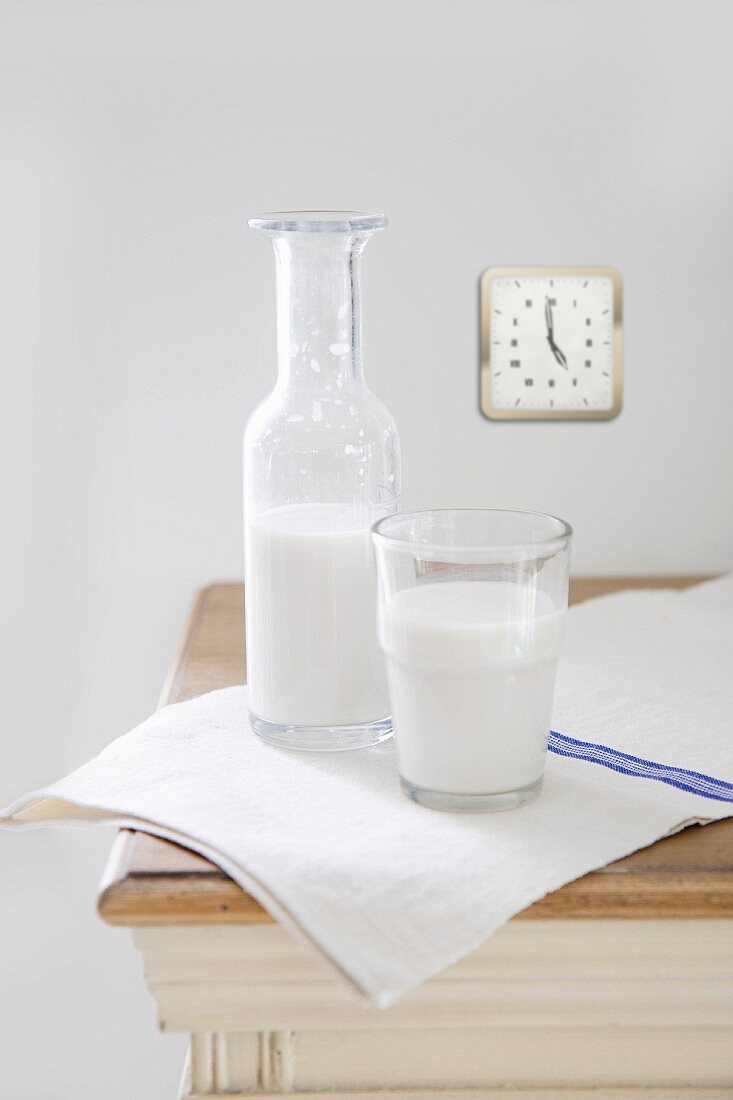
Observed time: 4:59
